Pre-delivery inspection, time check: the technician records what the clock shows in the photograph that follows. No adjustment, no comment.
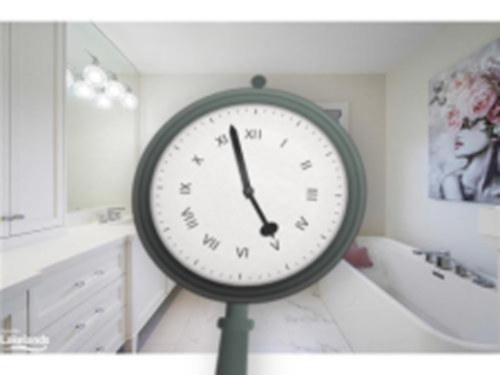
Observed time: 4:57
